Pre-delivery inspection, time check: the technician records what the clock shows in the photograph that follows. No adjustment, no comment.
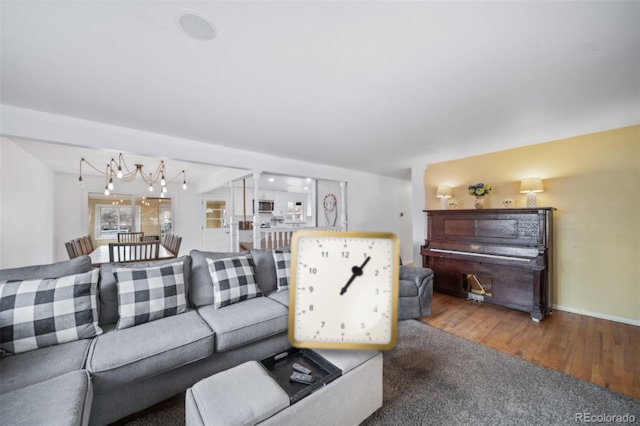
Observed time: 1:06
